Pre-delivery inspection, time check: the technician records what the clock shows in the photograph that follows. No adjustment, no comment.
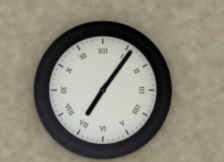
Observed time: 7:06
